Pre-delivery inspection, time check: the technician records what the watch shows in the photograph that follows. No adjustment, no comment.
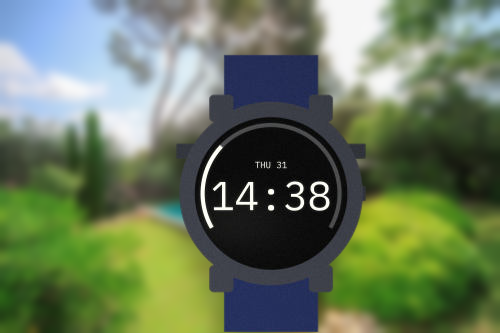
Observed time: 14:38
